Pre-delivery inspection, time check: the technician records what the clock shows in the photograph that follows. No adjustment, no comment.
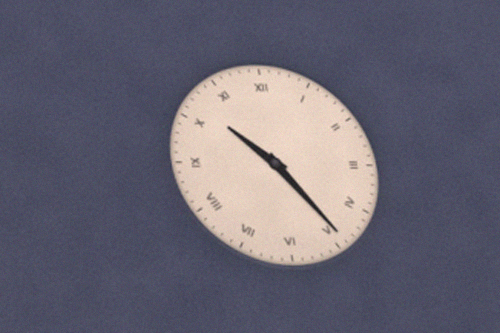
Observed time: 10:24
